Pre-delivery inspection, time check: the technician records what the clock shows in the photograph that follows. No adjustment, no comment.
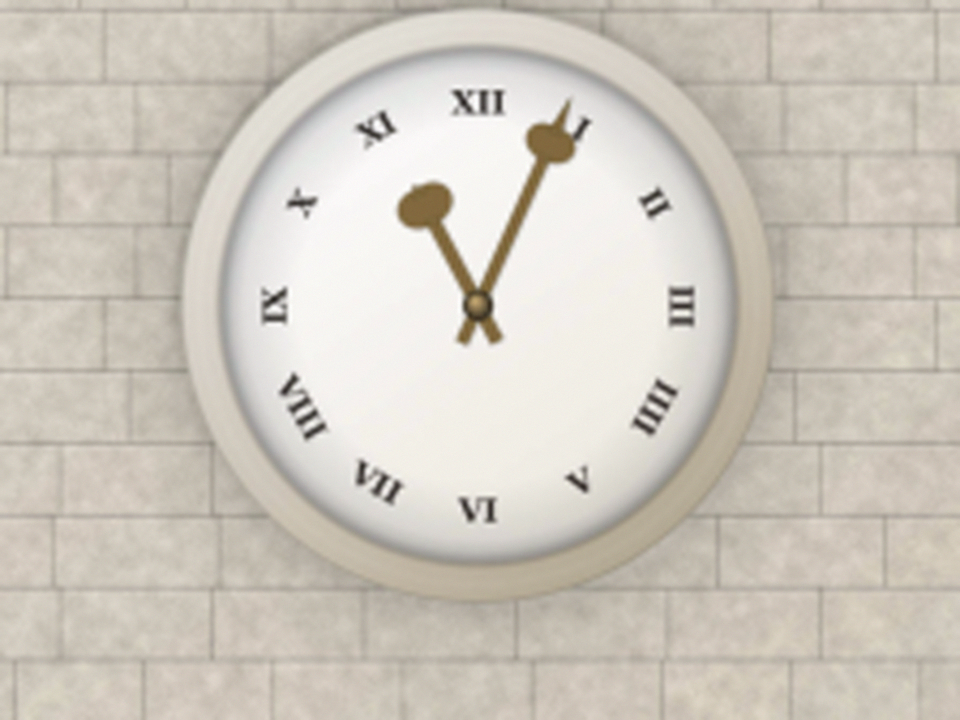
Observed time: 11:04
